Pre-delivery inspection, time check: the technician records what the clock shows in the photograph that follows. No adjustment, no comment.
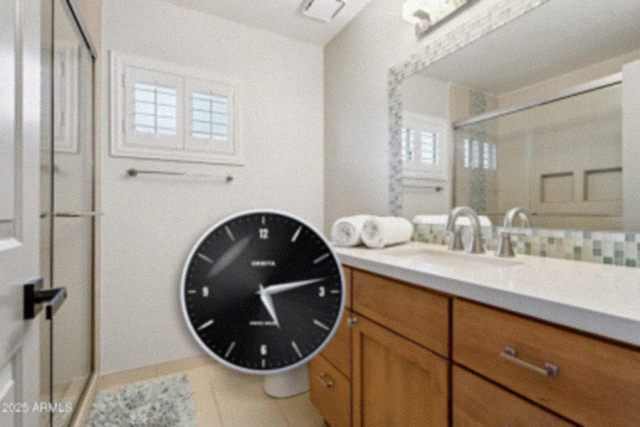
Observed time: 5:13
